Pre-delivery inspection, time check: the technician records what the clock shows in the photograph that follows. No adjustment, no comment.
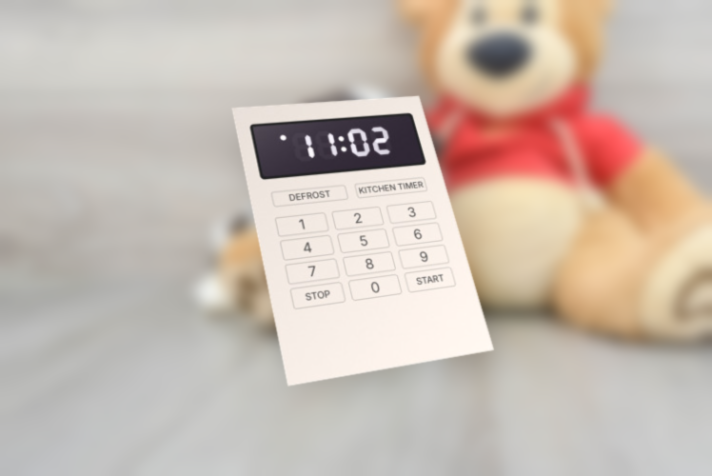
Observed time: 11:02
